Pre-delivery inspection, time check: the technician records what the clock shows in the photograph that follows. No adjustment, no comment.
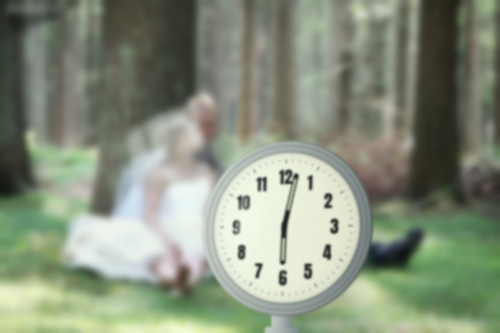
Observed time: 6:02
